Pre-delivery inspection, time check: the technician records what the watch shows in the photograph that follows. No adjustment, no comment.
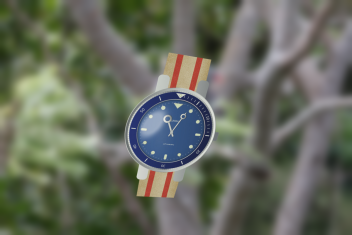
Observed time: 11:04
